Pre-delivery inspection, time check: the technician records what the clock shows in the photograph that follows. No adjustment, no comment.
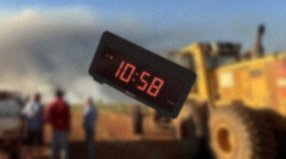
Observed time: 10:58
